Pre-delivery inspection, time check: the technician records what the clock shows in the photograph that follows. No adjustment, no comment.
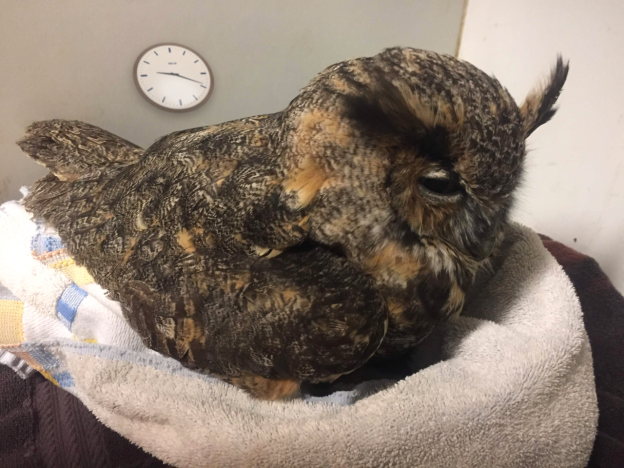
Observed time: 9:19
